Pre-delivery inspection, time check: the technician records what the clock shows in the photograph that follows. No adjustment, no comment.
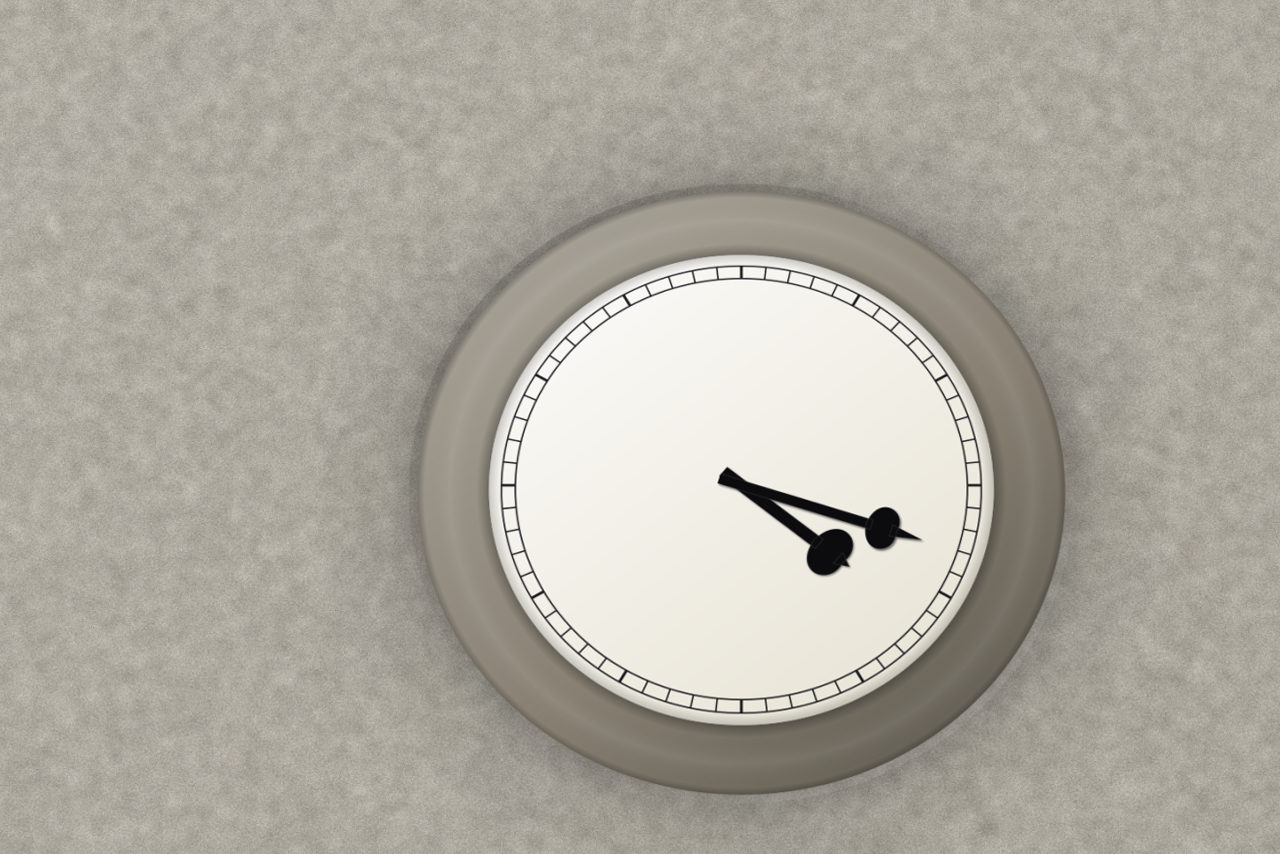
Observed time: 4:18
